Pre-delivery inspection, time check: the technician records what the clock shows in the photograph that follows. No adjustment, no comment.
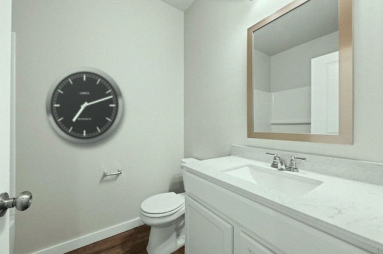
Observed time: 7:12
